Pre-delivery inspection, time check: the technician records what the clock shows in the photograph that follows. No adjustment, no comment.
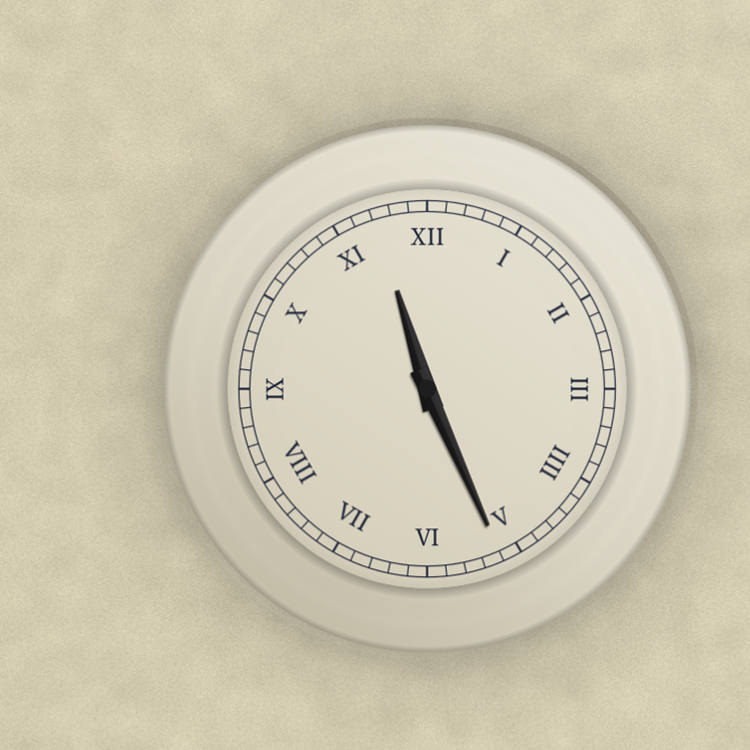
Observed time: 11:26
